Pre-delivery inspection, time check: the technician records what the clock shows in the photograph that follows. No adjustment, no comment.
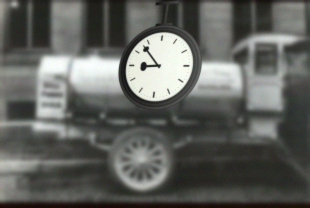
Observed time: 8:53
